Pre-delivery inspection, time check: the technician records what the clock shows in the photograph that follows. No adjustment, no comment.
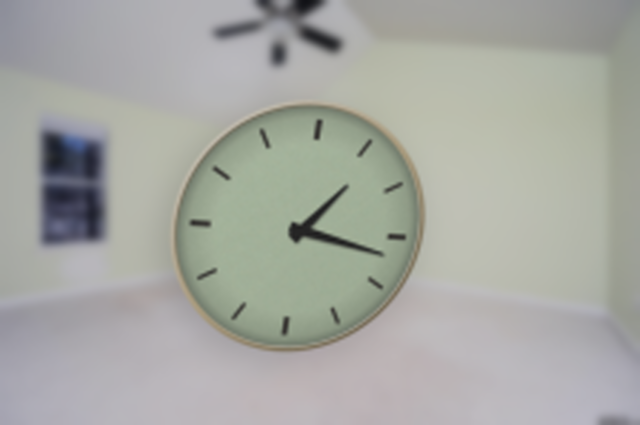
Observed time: 1:17
